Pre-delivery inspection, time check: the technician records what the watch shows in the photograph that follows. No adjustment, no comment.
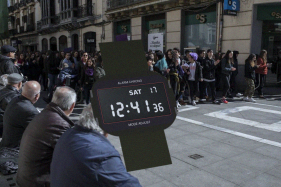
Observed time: 12:41:36
